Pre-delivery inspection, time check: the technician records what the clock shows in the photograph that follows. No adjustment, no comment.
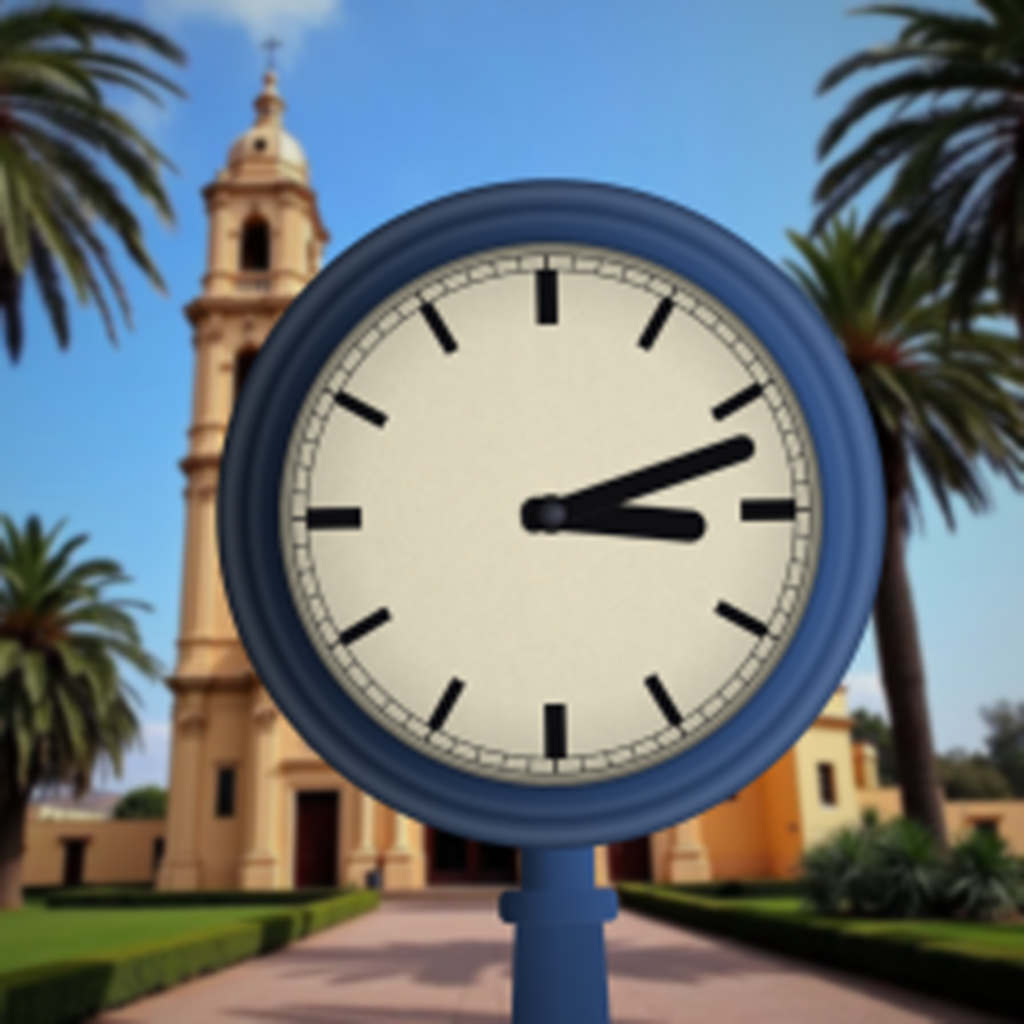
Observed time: 3:12
